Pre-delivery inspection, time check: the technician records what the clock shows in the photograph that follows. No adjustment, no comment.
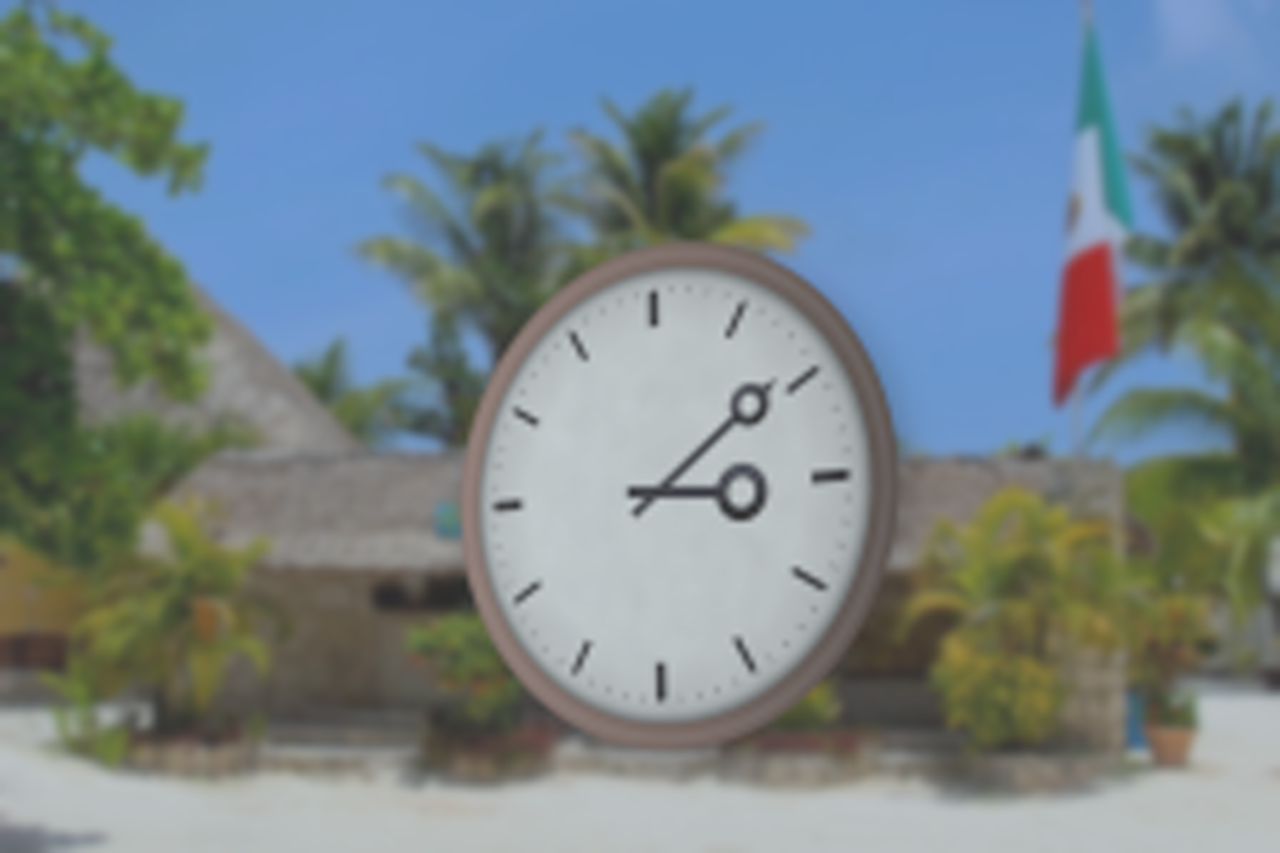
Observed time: 3:09
